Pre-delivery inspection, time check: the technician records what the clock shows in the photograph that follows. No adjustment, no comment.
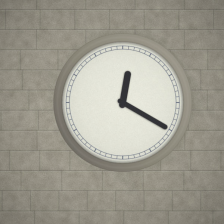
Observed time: 12:20
